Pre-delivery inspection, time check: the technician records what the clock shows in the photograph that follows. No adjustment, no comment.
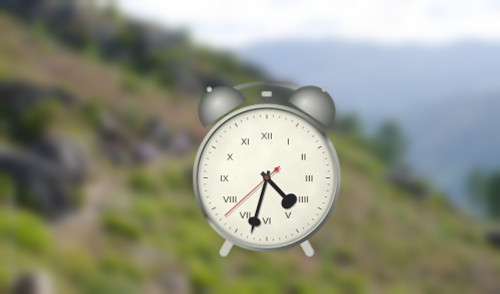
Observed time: 4:32:38
